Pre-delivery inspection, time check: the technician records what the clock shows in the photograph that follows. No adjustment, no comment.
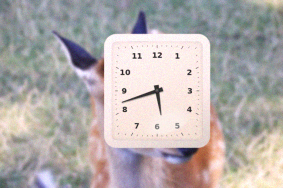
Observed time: 5:42
